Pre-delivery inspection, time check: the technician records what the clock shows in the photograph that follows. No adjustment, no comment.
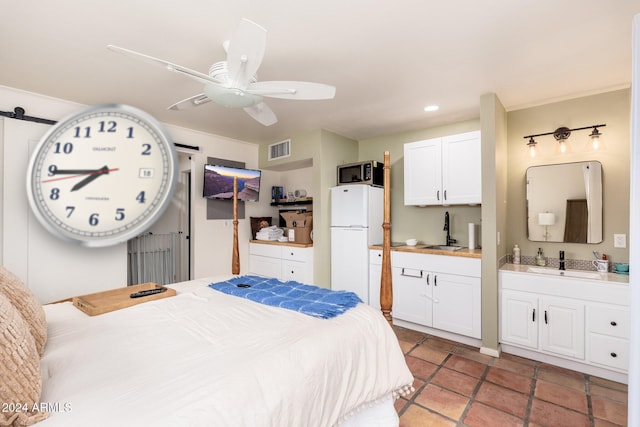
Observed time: 7:44:43
